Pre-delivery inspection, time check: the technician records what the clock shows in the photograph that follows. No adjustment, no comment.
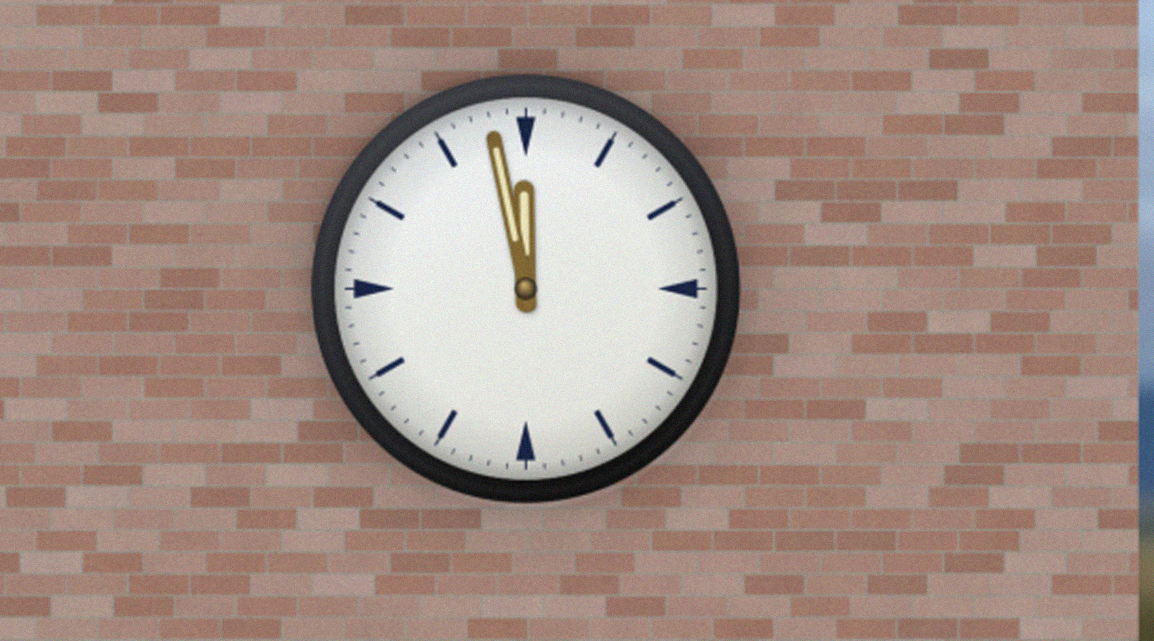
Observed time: 11:58
